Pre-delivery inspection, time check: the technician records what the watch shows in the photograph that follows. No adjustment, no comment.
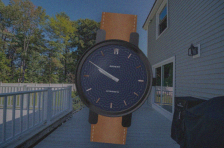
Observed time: 9:50
